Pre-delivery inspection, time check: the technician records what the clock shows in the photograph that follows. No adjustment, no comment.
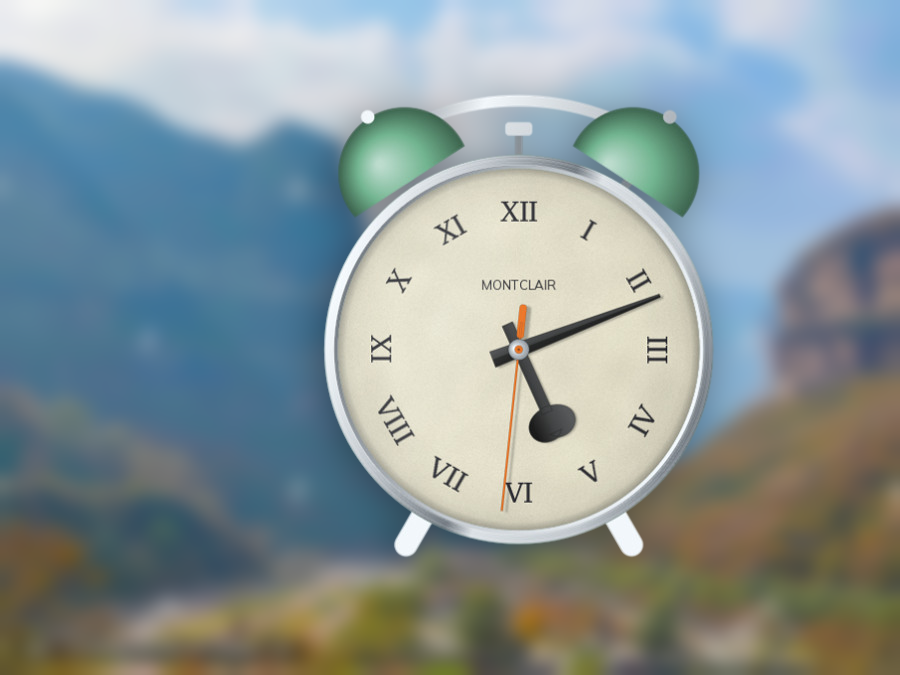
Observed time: 5:11:31
